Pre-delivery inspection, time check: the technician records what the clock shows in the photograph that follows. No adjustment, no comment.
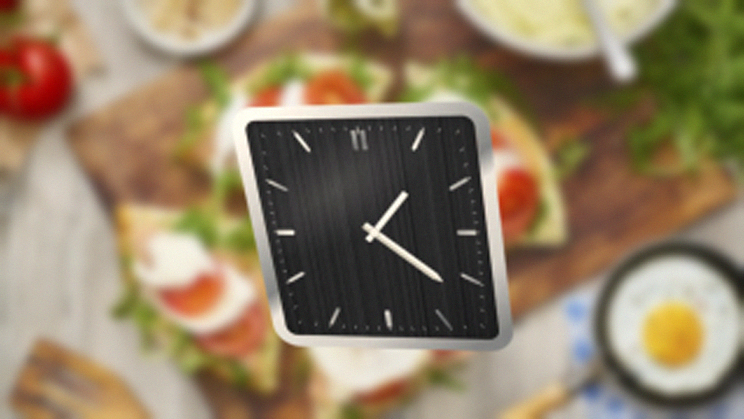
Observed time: 1:22
